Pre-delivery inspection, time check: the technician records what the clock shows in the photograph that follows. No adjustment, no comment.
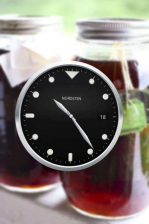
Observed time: 10:24
